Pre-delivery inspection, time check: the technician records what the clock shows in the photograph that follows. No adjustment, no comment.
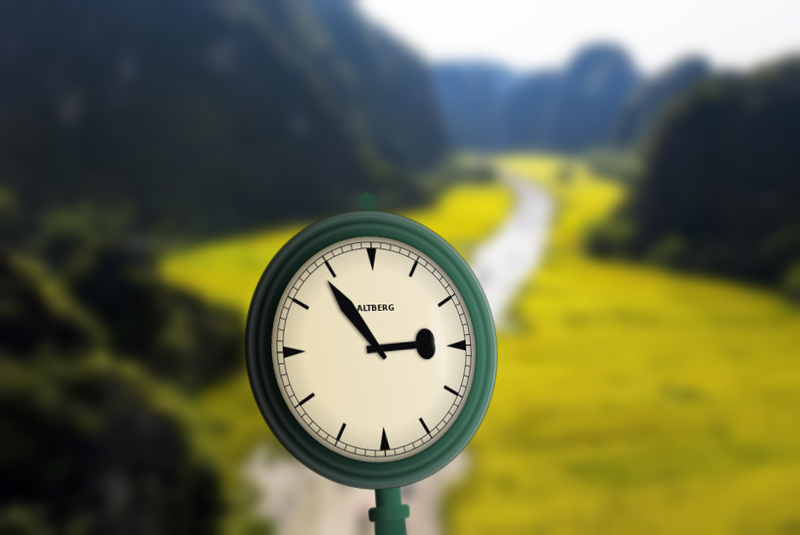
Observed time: 2:54
